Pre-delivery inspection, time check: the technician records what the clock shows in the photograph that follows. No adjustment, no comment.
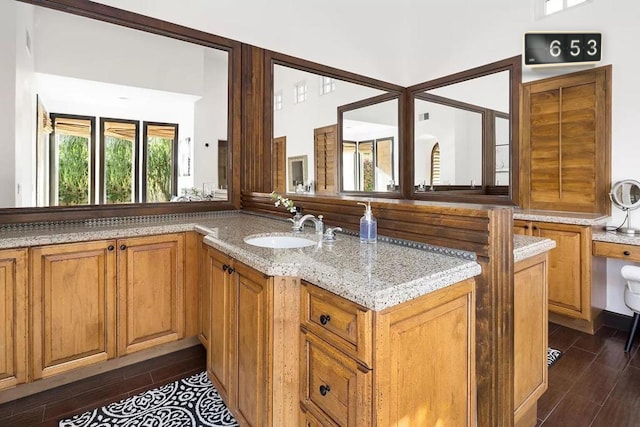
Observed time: 6:53
